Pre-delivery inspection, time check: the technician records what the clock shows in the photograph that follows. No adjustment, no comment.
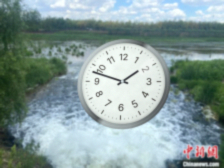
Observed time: 1:48
